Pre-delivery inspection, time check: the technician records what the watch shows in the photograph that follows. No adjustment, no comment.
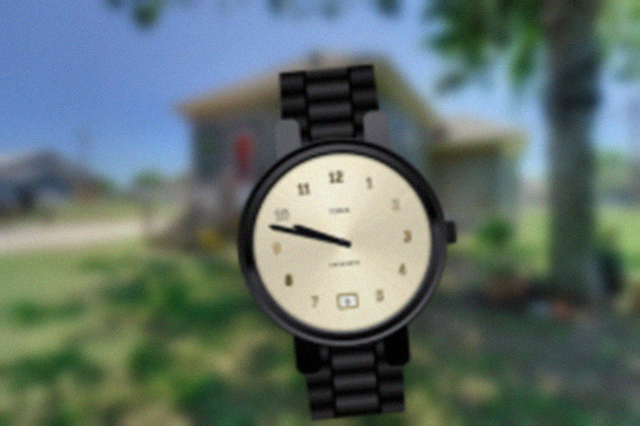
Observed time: 9:48
